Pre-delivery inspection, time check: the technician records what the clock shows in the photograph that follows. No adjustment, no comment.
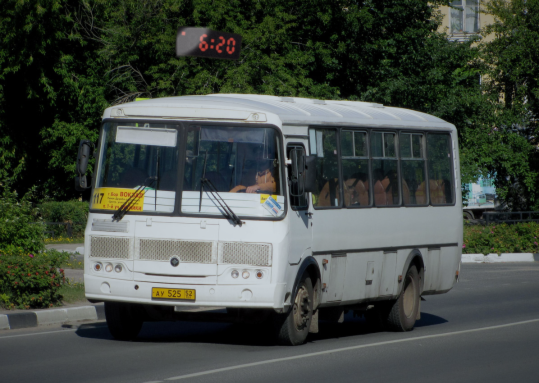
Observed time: 6:20
